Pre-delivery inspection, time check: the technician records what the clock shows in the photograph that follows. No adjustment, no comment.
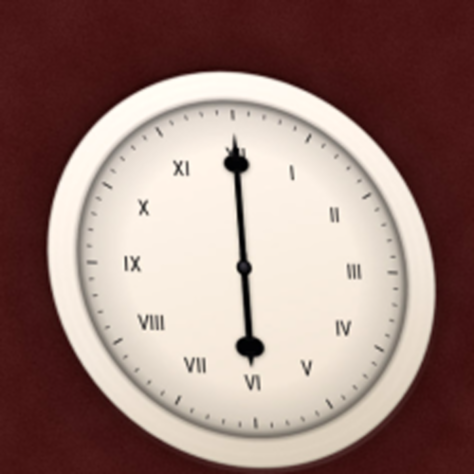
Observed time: 6:00
